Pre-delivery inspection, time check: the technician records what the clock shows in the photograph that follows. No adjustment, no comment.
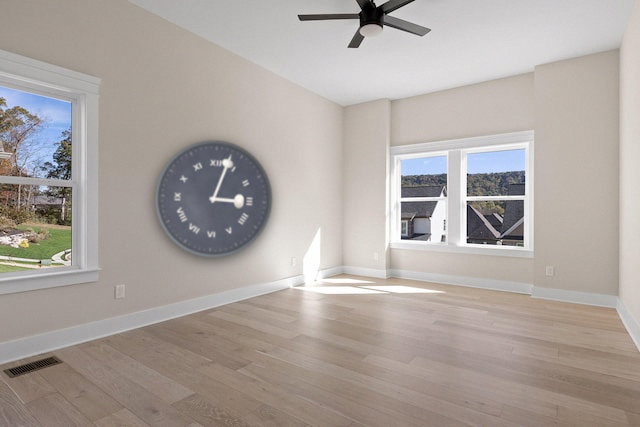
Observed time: 3:03
